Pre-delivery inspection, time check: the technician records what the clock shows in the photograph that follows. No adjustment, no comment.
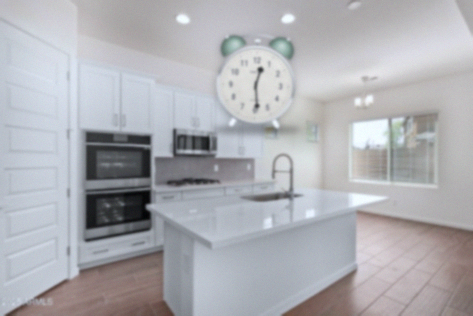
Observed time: 12:29
